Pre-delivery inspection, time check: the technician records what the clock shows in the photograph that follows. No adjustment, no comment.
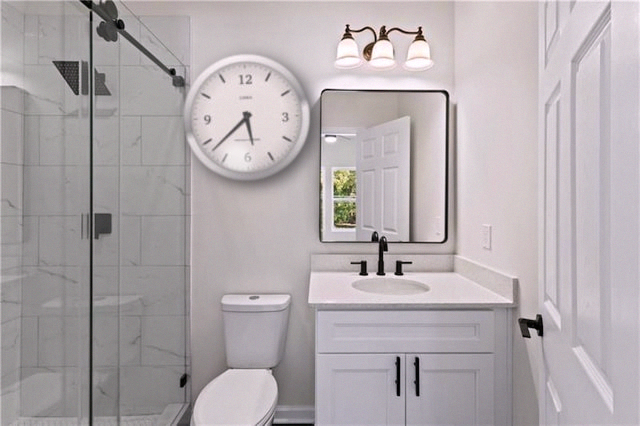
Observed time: 5:38
